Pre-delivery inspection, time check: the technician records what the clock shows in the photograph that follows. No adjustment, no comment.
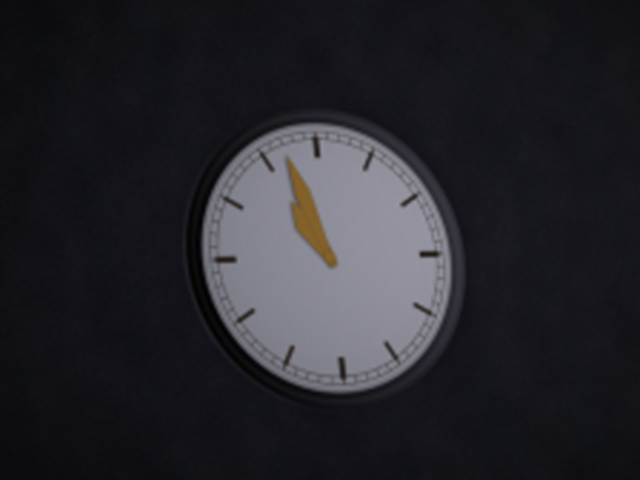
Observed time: 10:57
